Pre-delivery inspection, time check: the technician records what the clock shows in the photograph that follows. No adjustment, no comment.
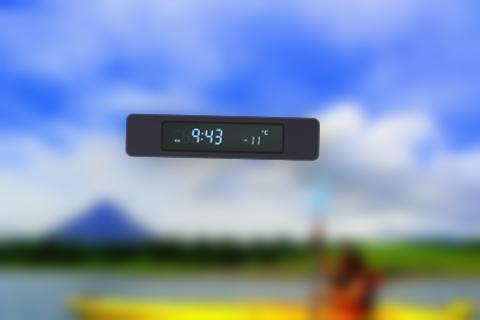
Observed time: 9:43
